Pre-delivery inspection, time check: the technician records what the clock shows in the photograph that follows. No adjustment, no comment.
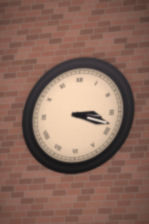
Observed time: 3:18
